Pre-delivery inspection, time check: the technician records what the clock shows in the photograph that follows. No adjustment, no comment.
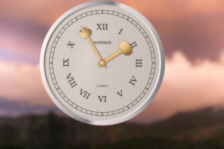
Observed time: 1:55
